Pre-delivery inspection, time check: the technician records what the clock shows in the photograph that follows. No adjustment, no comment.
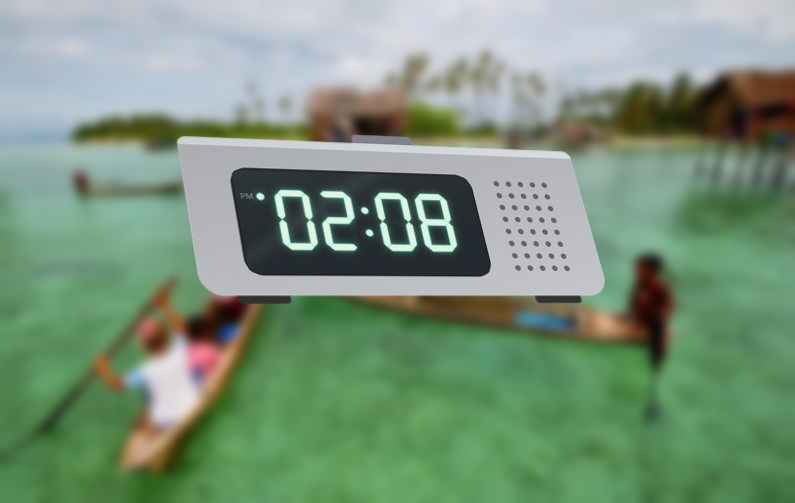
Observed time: 2:08
